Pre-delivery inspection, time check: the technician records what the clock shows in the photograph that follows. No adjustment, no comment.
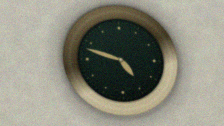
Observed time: 4:48
